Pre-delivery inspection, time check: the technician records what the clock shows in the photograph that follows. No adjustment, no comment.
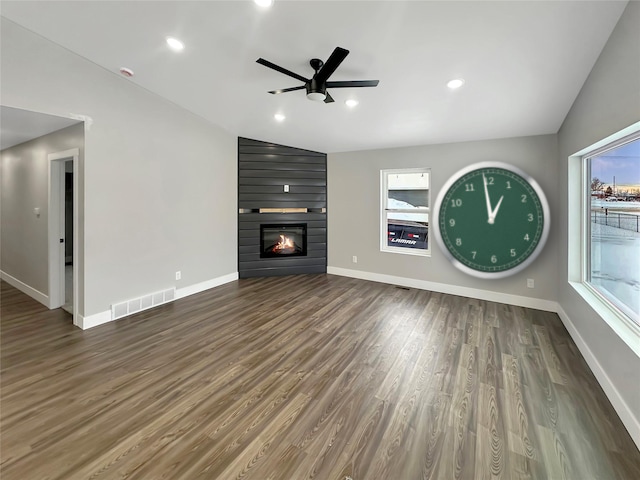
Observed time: 12:59
